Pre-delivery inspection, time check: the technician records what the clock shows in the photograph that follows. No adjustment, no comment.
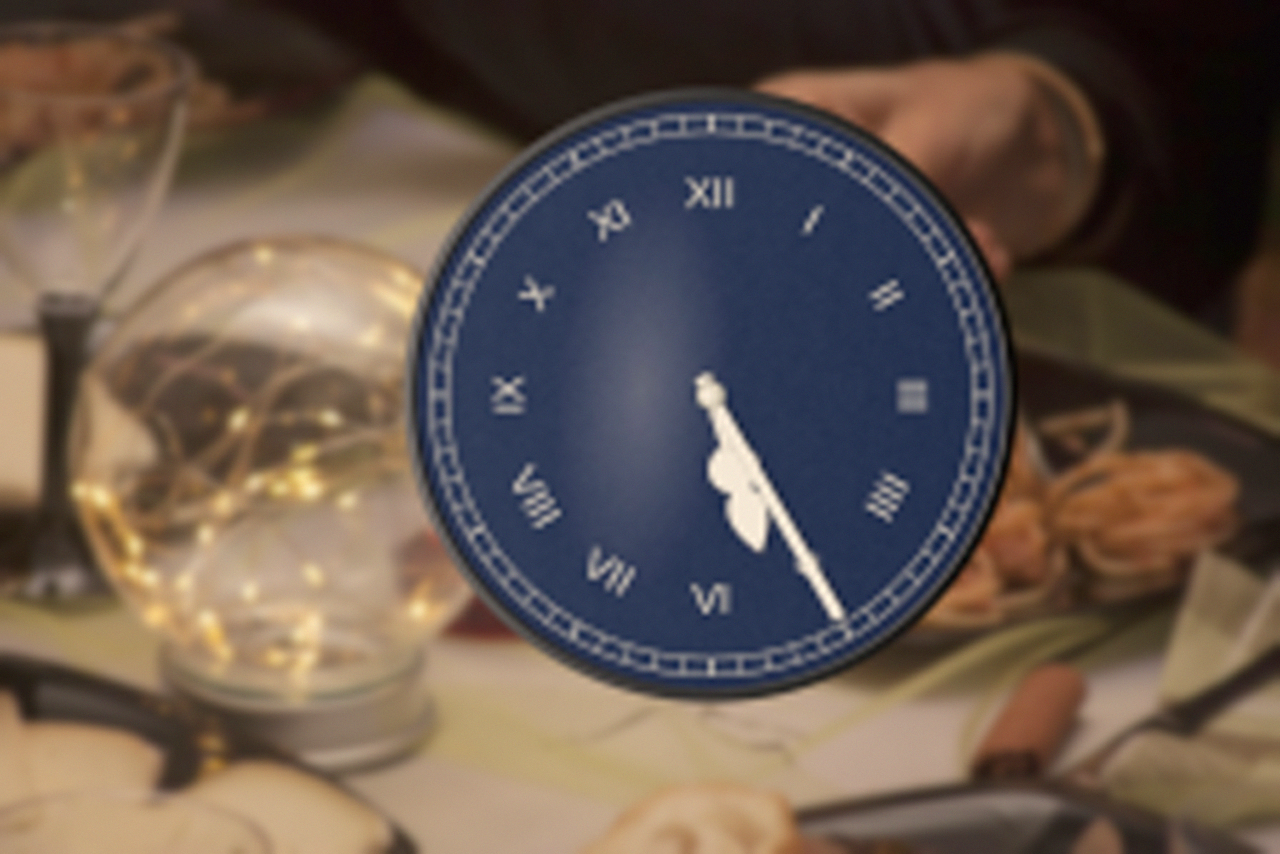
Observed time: 5:25
